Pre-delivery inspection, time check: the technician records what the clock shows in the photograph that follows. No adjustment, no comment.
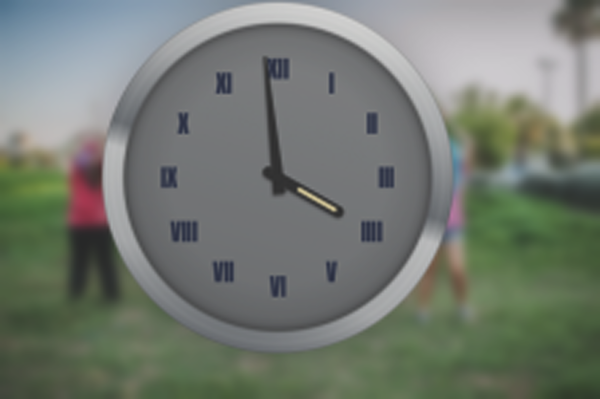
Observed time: 3:59
